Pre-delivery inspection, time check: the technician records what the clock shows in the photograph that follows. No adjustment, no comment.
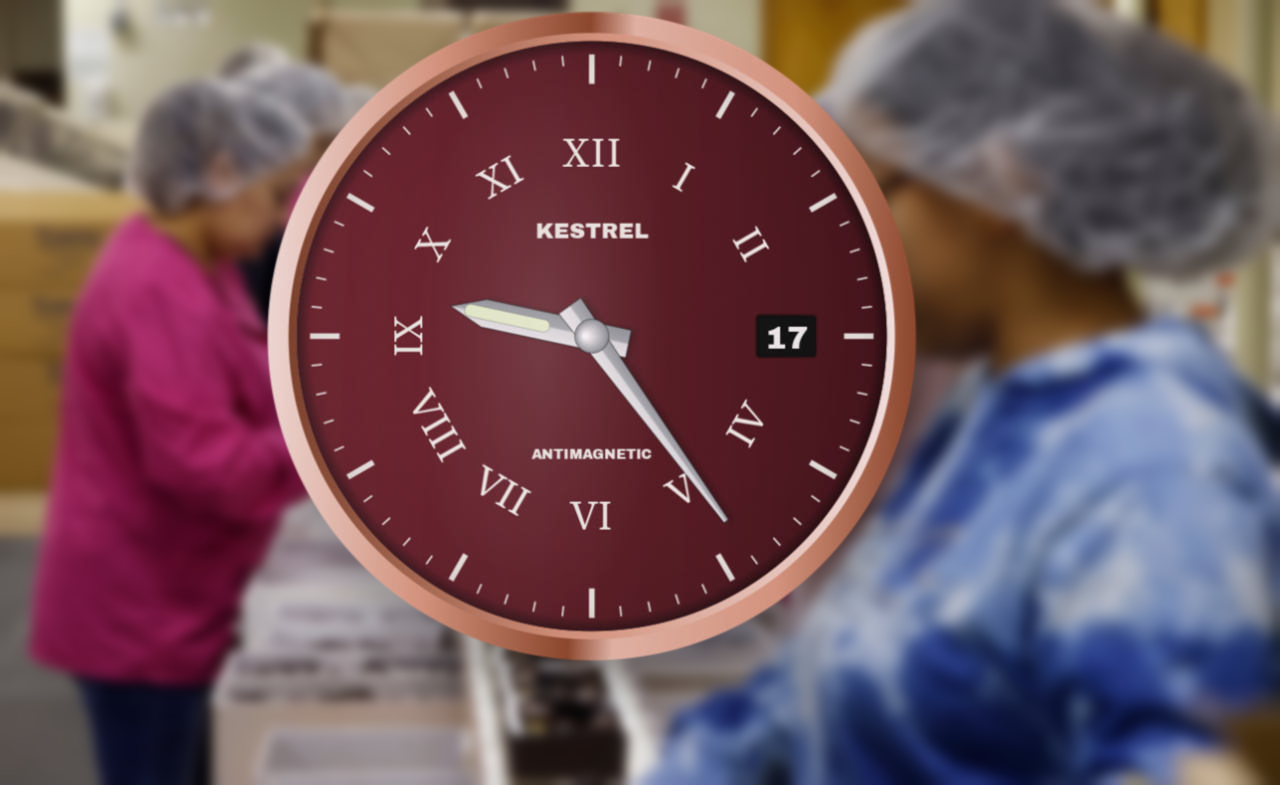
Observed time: 9:24
